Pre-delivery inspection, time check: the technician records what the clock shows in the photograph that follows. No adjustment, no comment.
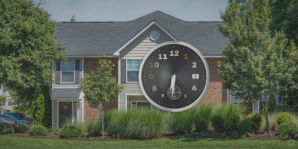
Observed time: 6:31
